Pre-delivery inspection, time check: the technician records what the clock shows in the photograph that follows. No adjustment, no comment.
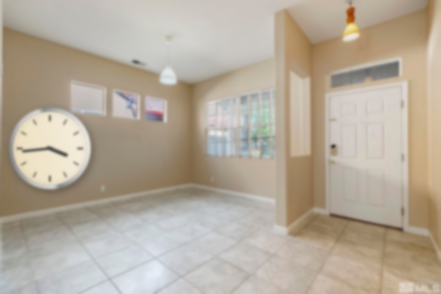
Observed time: 3:44
